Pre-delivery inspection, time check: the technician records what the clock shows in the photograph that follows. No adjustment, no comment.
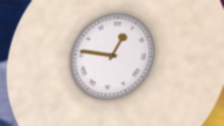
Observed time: 12:46
